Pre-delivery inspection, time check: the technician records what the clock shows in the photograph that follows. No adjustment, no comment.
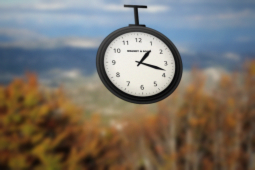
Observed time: 1:18
